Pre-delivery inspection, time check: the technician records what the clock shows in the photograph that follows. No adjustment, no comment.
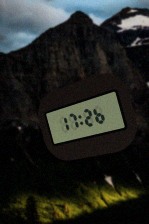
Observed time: 17:26
